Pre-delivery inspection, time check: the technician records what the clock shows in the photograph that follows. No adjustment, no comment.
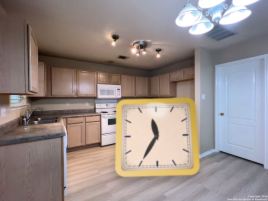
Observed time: 11:35
